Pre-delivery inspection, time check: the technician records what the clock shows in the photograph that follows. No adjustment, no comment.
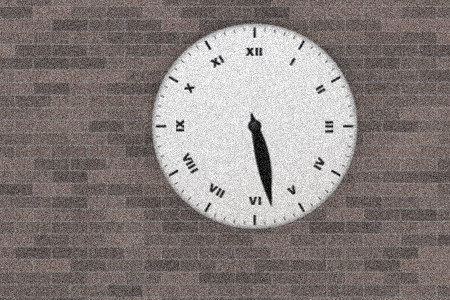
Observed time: 5:28
